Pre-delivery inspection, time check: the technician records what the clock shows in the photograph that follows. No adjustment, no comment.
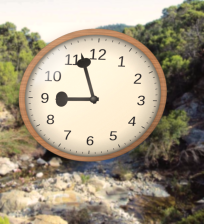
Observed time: 8:57
